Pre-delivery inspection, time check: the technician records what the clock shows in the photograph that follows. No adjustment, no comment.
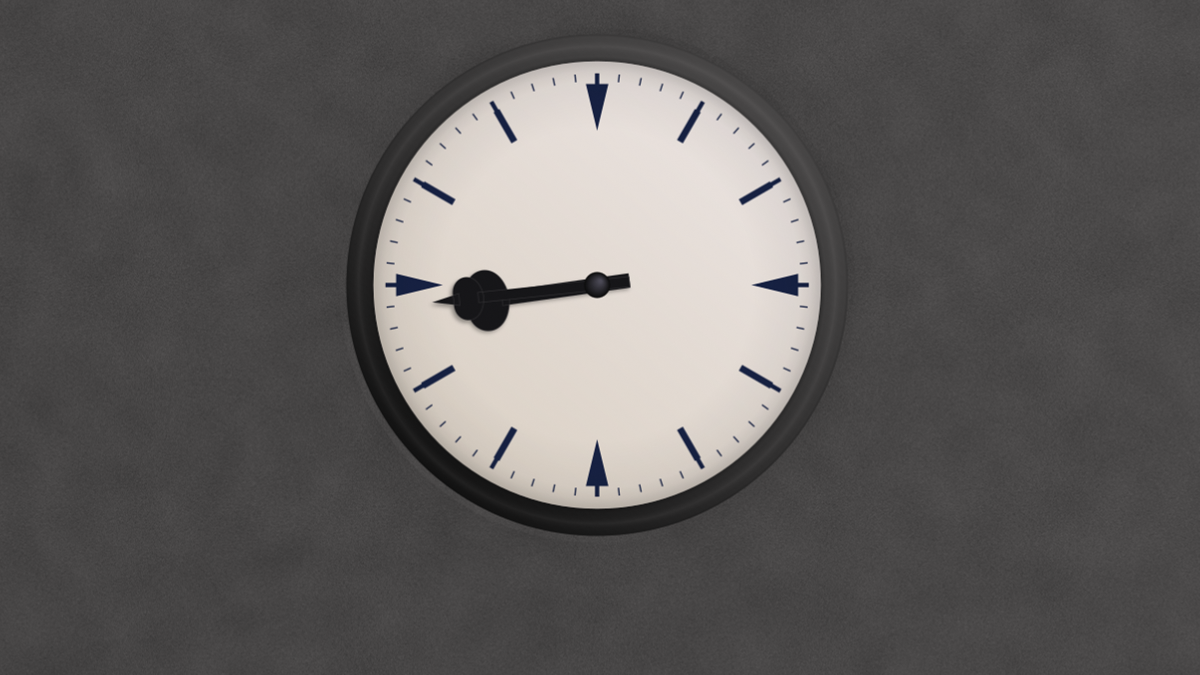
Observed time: 8:44
